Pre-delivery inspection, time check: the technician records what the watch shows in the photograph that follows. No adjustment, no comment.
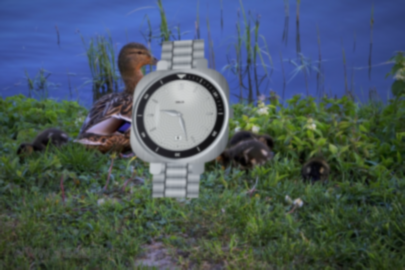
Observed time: 9:27
